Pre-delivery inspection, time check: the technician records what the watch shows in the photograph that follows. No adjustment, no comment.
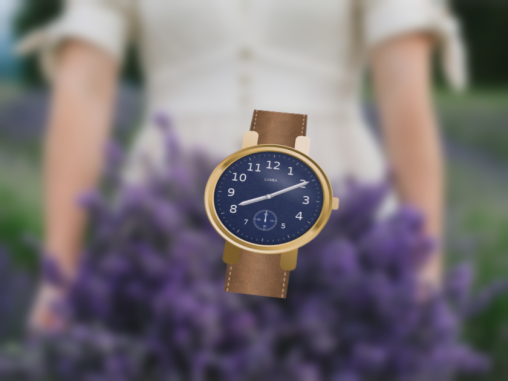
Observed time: 8:10
